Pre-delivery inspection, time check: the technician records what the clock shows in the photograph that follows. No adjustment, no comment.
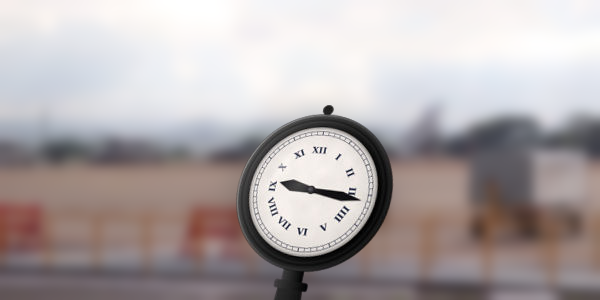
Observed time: 9:16
